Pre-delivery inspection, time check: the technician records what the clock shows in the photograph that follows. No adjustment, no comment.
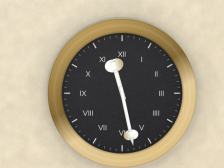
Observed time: 11:28
